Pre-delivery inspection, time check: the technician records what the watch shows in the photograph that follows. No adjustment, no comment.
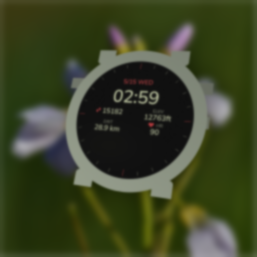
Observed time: 2:59
